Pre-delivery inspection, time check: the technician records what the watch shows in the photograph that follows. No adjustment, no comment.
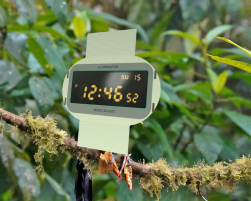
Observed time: 12:46:52
